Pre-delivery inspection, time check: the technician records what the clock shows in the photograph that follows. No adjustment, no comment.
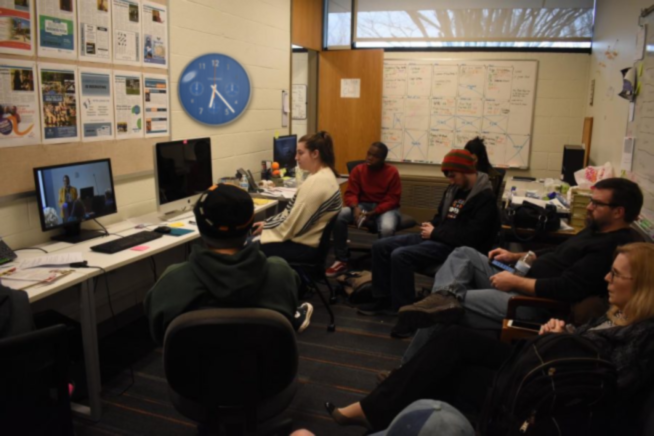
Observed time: 6:23
